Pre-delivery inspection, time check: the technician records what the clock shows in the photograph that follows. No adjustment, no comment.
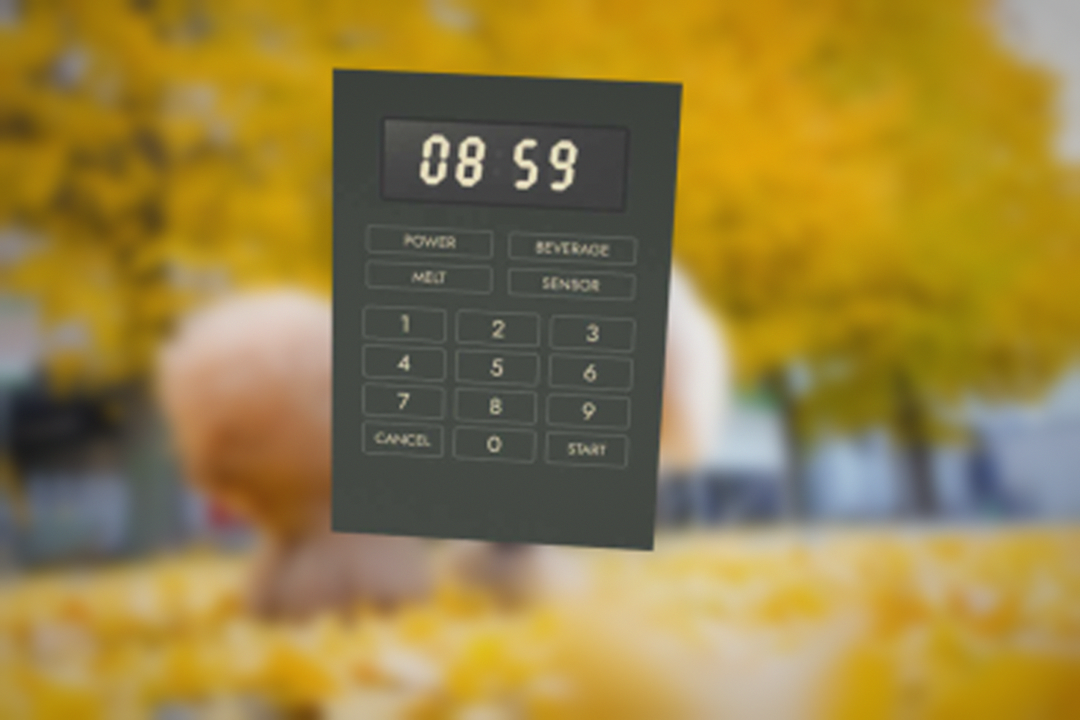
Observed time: 8:59
